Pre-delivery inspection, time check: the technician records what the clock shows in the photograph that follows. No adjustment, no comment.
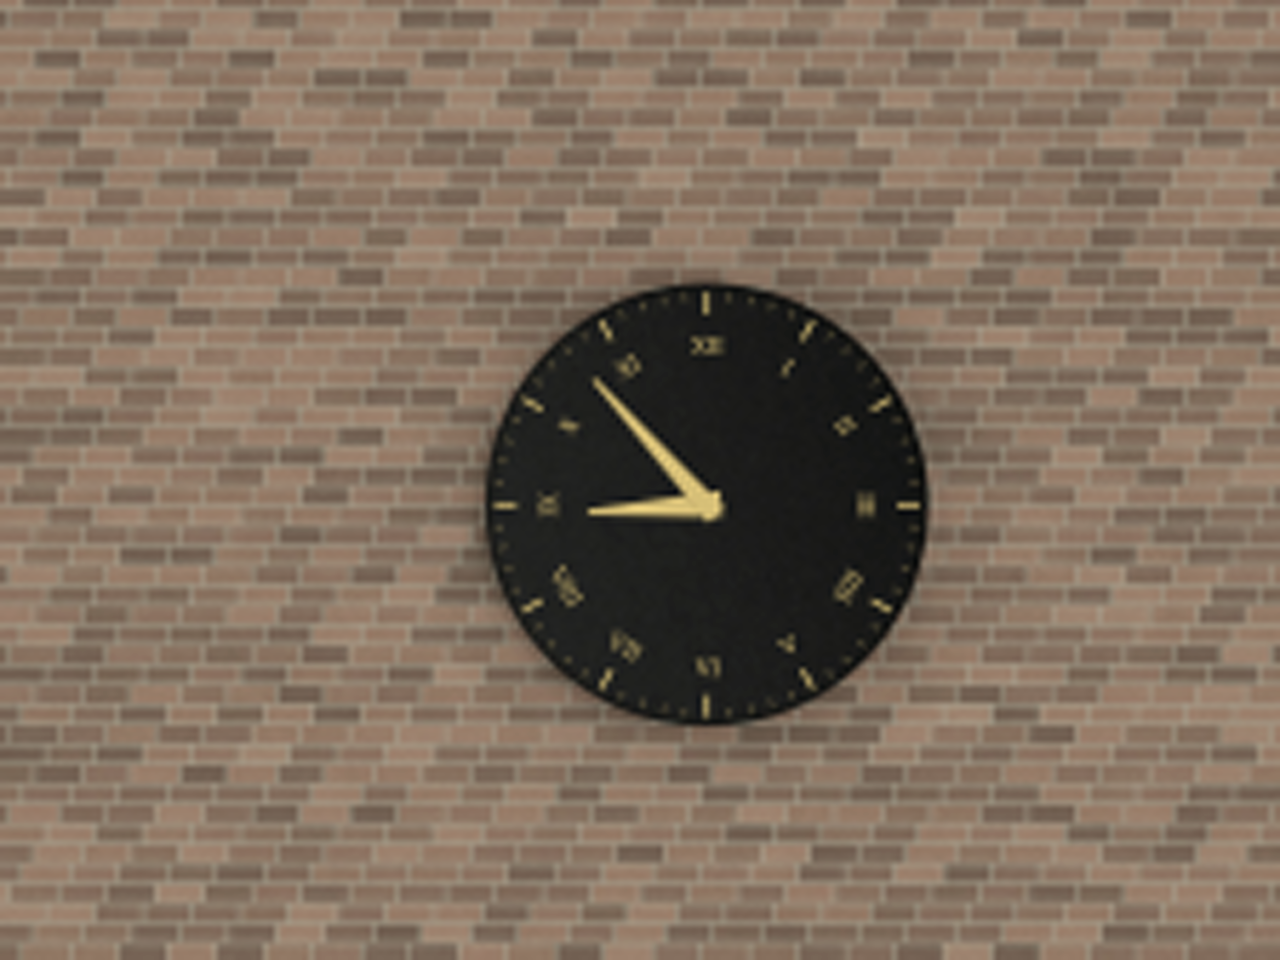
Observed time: 8:53
